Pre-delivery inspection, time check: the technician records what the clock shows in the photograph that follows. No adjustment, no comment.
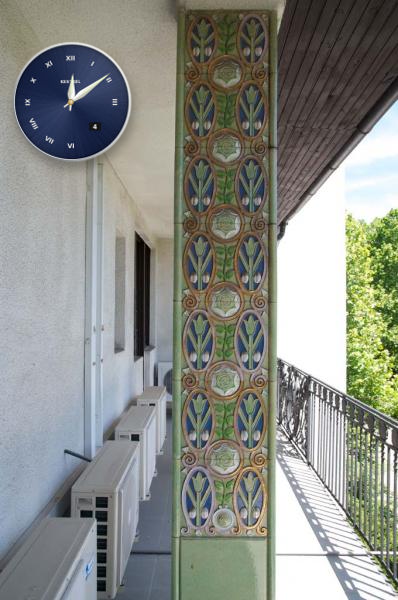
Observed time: 12:09
